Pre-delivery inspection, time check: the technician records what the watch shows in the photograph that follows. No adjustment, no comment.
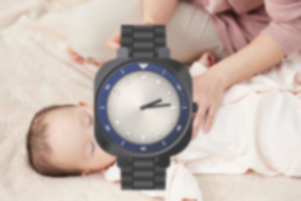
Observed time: 2:14
